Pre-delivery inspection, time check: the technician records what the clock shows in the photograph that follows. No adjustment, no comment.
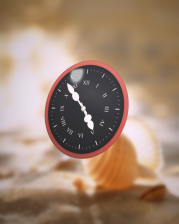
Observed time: 4:53
